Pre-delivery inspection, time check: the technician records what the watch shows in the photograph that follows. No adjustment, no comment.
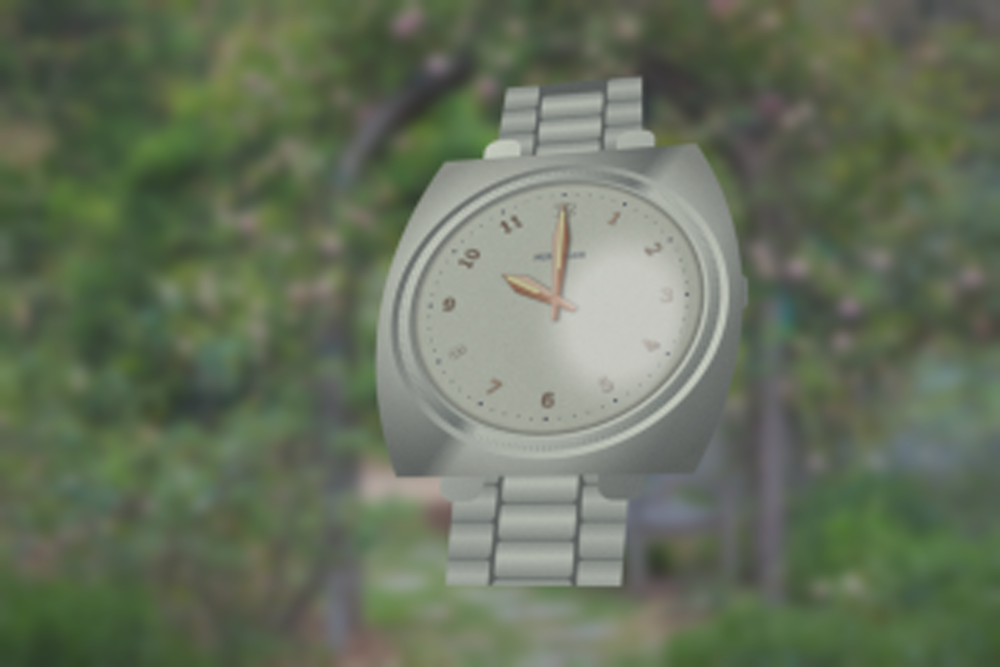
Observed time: 10:00
